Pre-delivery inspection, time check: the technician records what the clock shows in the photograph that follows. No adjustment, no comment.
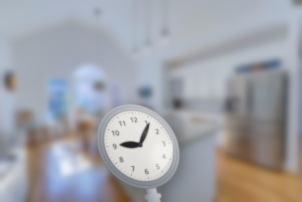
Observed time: 9:06
